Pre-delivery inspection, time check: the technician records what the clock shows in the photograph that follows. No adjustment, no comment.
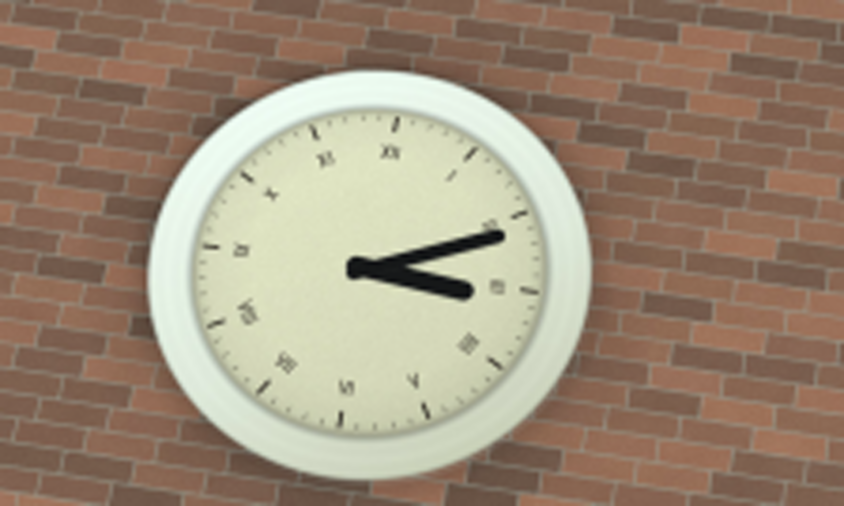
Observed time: 3:11
